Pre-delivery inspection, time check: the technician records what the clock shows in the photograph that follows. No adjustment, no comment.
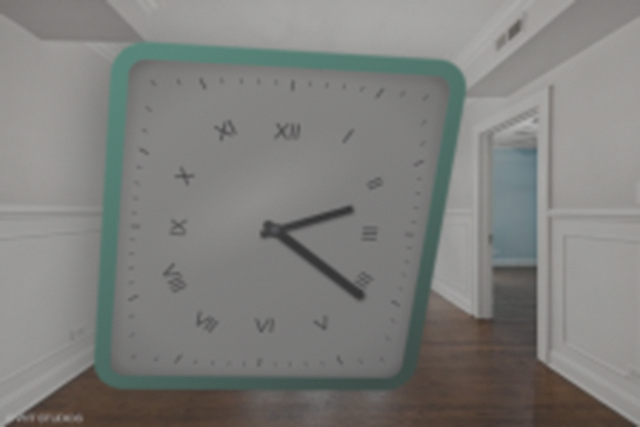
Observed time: 2:21
